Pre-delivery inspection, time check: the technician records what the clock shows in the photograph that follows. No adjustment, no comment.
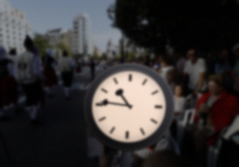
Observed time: 10:46
